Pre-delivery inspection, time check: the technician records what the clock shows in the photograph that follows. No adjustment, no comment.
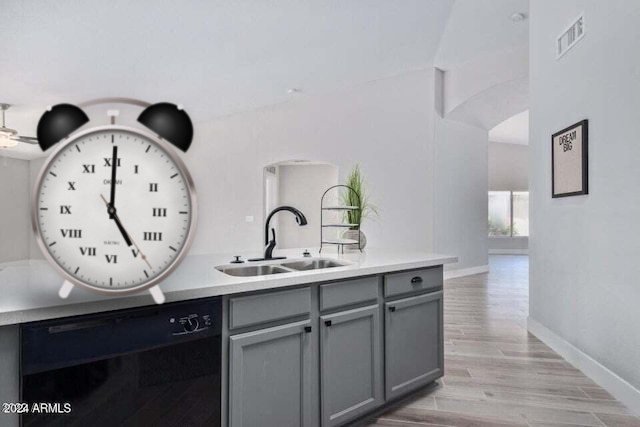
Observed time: 5:00:24
